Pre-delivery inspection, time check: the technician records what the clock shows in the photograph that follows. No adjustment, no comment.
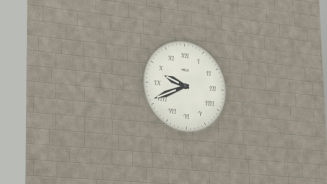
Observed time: 9:41
